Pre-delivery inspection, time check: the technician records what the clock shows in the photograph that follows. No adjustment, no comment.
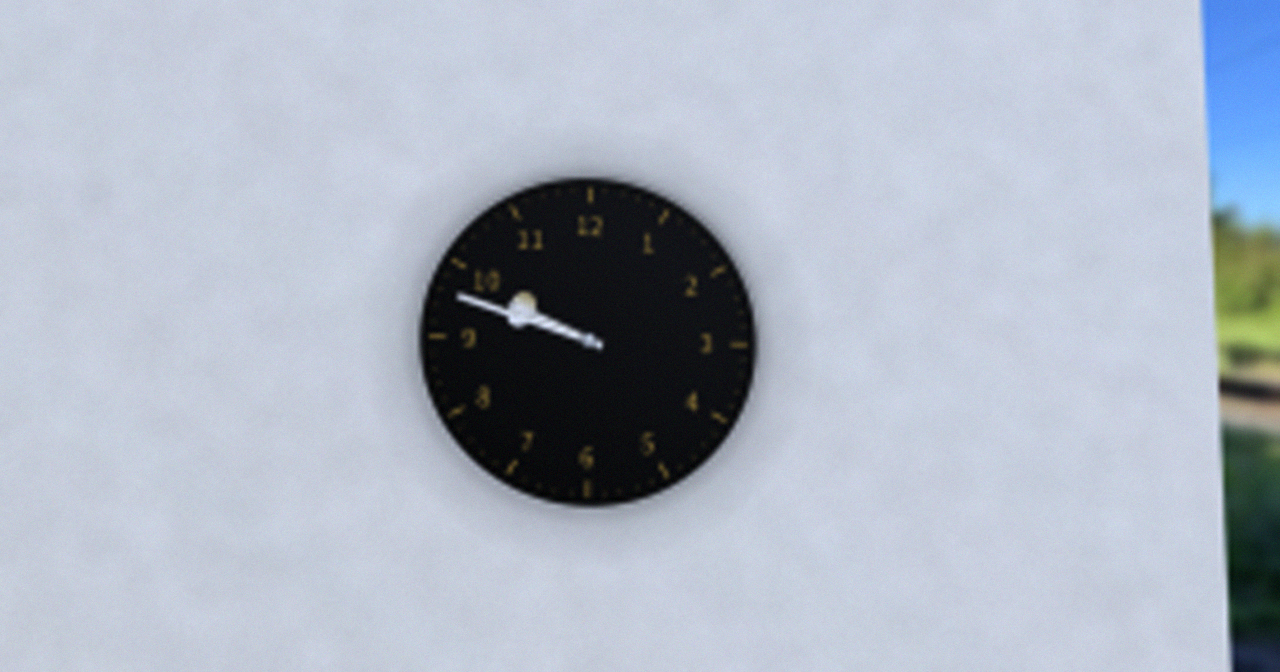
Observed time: 9:48
